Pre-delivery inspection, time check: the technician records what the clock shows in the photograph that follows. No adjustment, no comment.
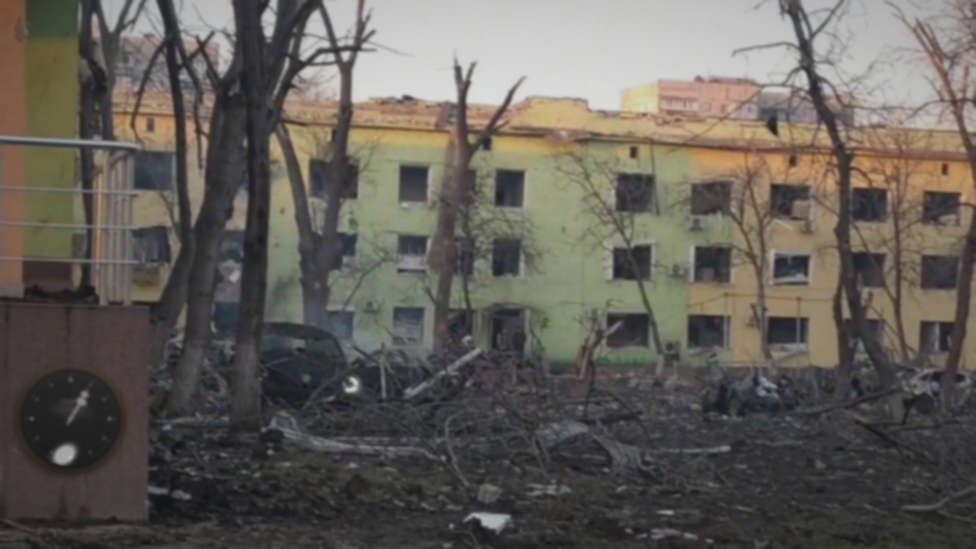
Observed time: 1:05
